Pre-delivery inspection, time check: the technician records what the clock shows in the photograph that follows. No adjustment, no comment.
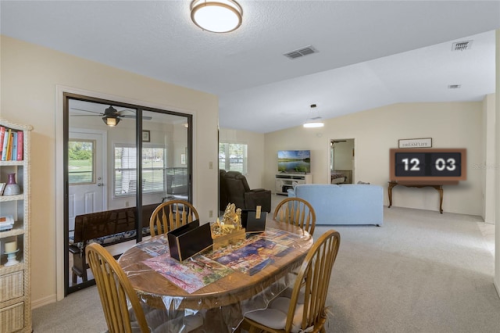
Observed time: 12:03
